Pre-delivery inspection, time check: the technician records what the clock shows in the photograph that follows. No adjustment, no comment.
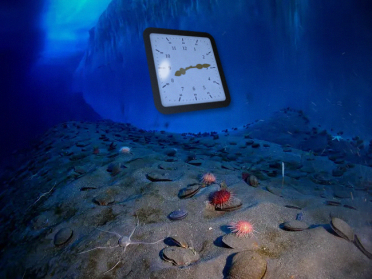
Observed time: 8:14
